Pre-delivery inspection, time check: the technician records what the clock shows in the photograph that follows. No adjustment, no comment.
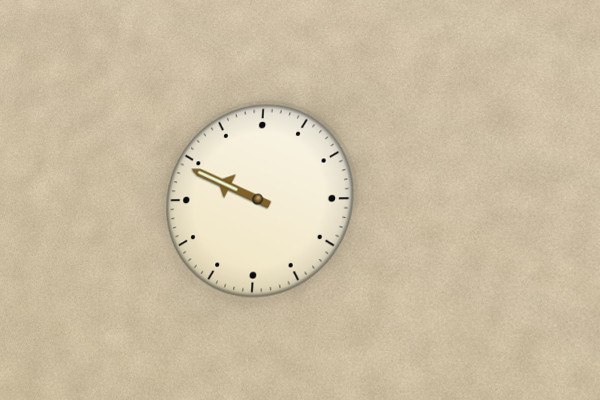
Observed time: 9:49
